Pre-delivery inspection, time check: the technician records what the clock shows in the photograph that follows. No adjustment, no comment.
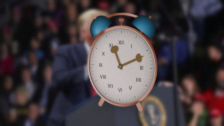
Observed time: 11:11
